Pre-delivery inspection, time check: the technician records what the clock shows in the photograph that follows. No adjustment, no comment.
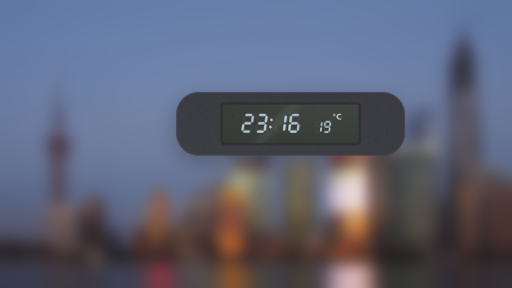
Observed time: 23:16
